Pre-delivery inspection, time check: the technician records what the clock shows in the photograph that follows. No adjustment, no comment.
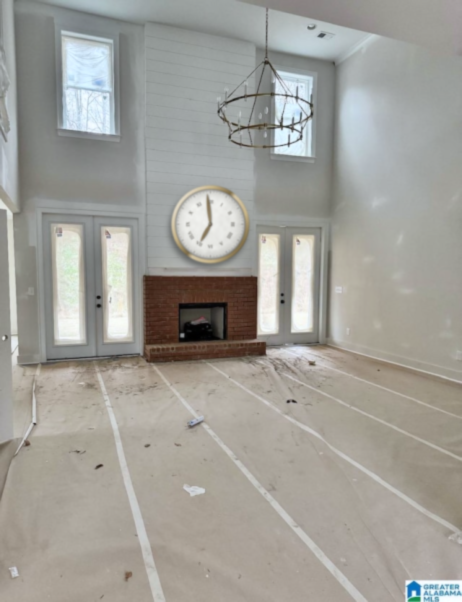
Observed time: 6:59
